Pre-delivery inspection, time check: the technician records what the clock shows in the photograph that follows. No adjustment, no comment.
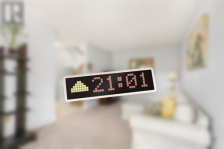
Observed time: 21:01
